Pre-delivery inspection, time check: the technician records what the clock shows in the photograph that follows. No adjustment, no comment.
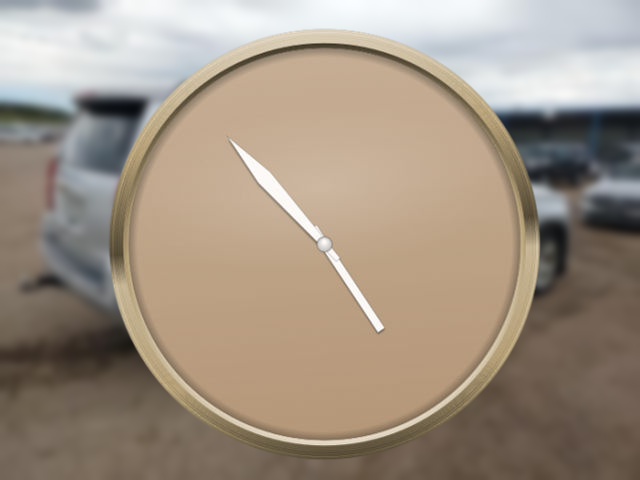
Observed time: 4:53
